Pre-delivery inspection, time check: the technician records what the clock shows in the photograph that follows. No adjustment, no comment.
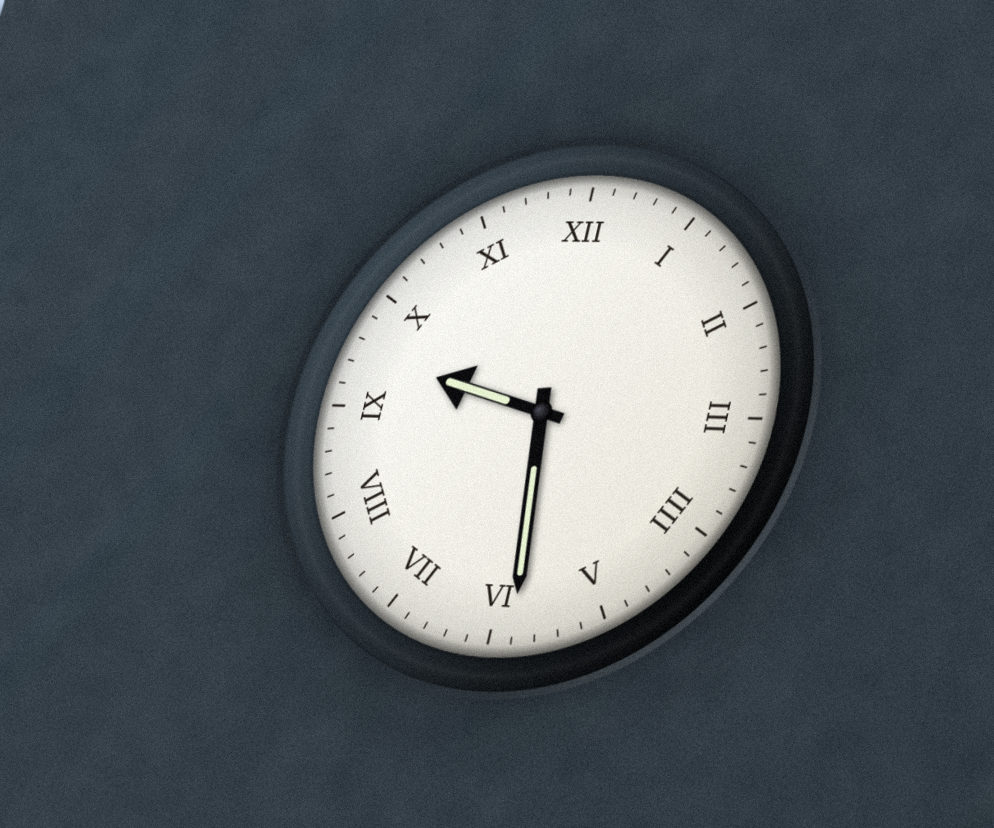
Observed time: 9:29
